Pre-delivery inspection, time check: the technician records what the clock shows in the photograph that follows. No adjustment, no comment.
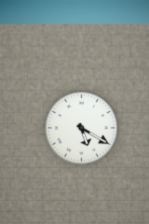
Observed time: 5:20
